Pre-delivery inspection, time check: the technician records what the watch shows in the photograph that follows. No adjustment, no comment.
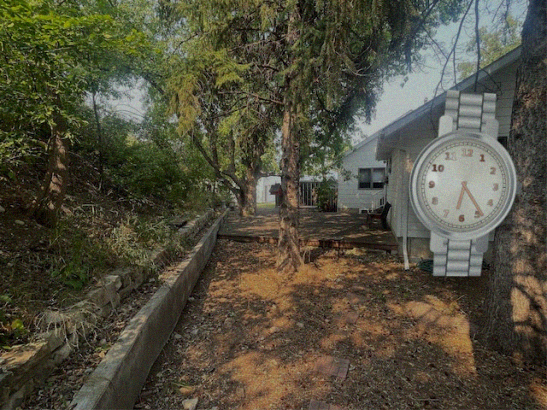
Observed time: 6:24
